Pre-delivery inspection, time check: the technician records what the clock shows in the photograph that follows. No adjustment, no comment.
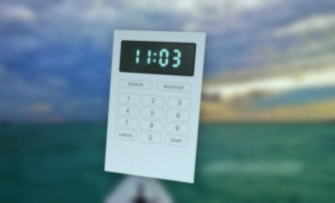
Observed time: 11:03
